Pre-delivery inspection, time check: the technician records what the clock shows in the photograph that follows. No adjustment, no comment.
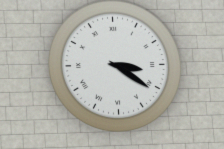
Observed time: 3:21
